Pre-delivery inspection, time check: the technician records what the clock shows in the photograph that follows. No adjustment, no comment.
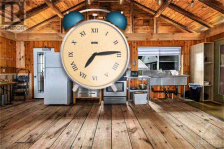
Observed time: 7:14
